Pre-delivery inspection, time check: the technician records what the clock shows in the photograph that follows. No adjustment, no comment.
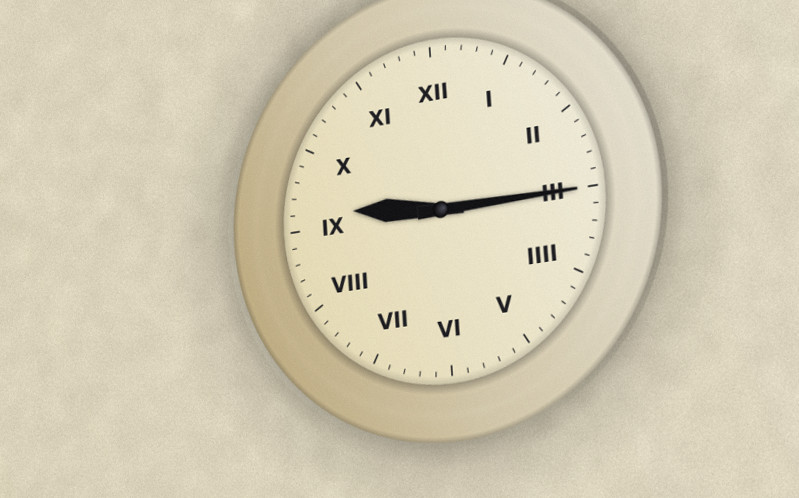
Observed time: 9:15
